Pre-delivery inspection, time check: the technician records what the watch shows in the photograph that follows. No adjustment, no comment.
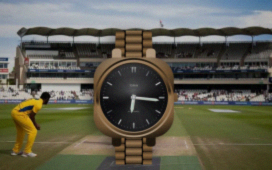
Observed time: 6:16
